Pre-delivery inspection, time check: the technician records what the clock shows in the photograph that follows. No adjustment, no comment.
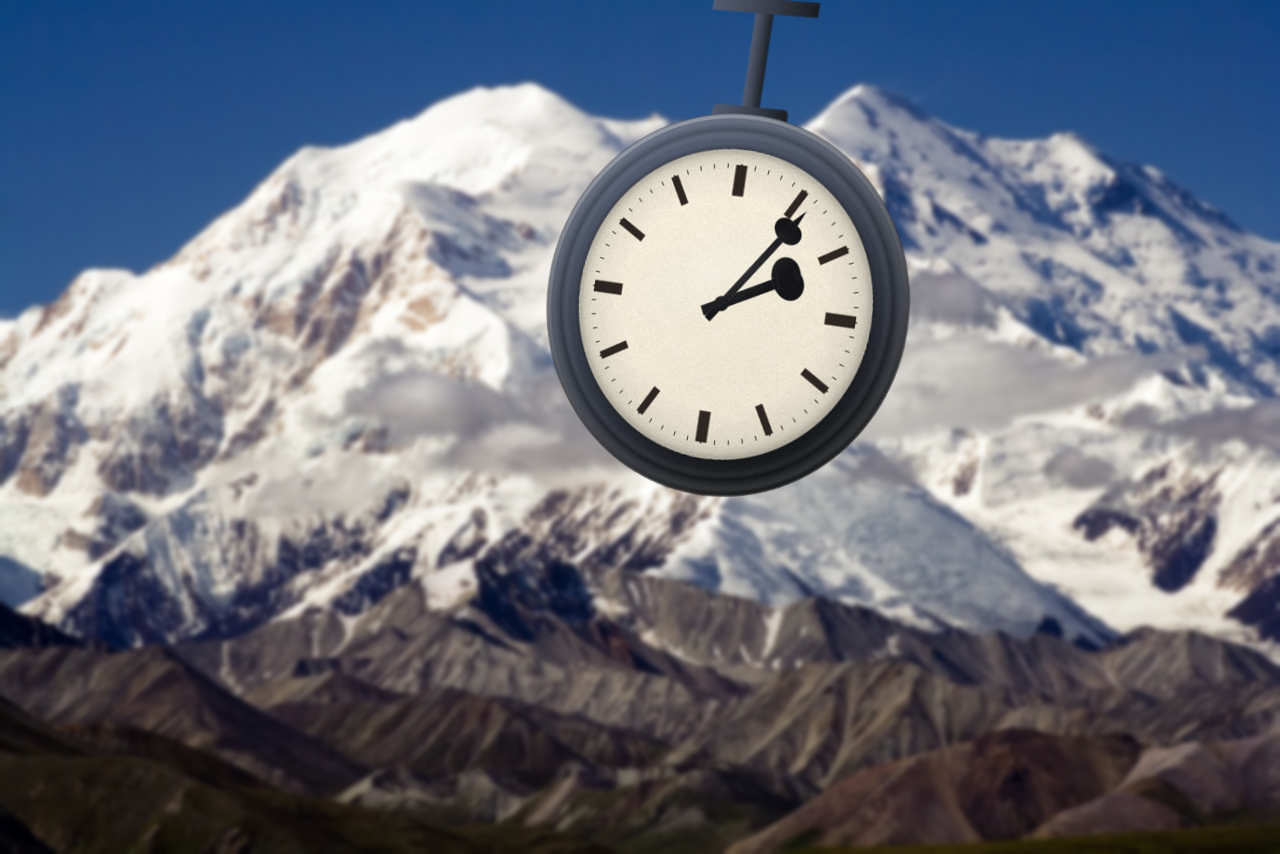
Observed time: 2:06
